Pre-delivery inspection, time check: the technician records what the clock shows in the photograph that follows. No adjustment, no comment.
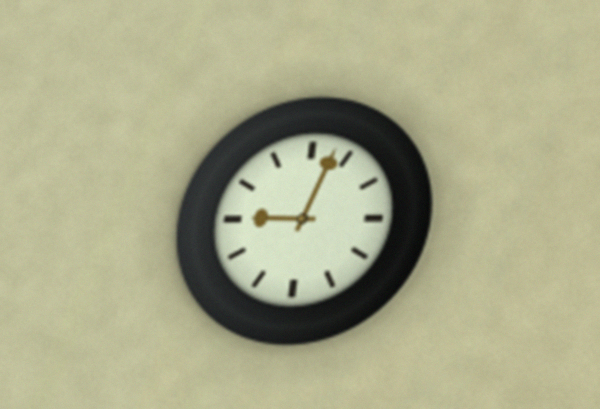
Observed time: 9:03
